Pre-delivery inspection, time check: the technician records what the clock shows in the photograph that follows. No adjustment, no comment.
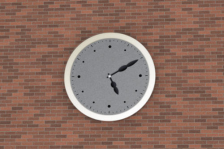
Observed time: 5:10
